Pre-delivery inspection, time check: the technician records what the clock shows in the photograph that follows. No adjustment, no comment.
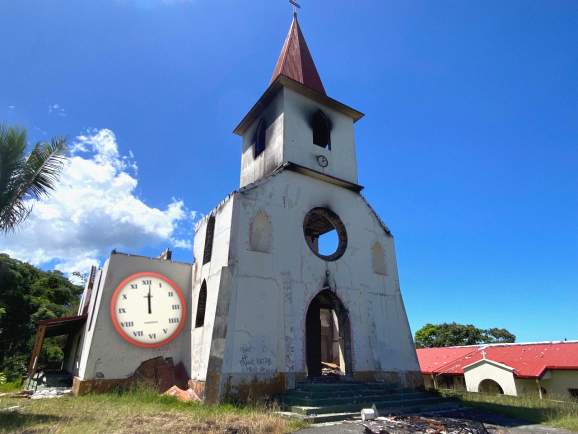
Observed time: 12:01
